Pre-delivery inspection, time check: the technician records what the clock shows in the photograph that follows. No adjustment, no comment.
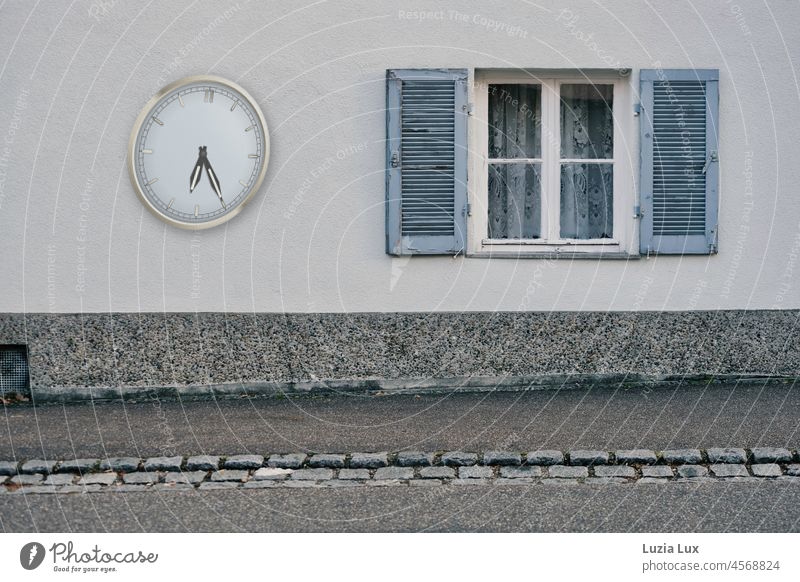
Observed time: 6:25
